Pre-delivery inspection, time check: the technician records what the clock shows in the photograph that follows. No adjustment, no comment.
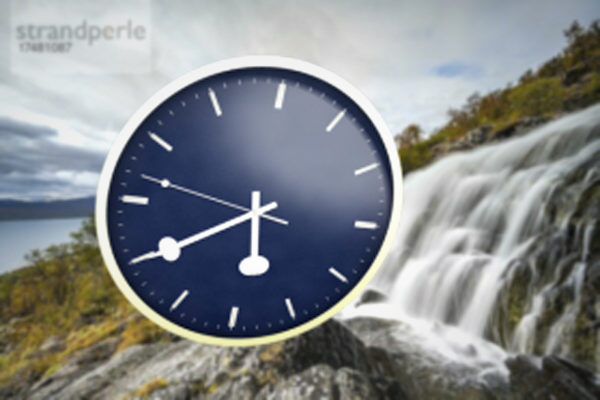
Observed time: 5:39:47
